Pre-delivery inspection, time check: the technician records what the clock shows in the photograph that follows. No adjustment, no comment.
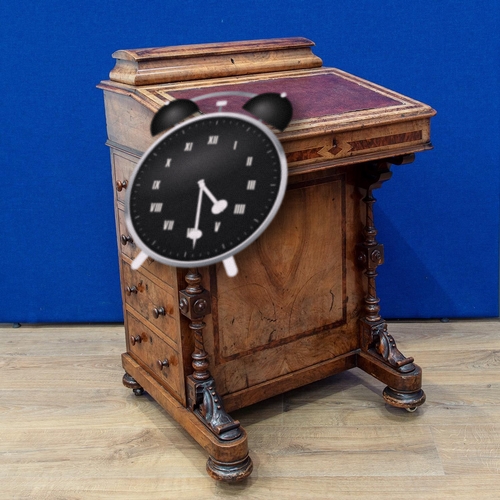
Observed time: 4:29
